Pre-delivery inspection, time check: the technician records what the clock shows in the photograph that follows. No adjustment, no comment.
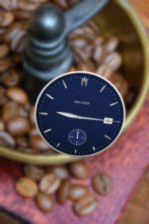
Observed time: 9:15
